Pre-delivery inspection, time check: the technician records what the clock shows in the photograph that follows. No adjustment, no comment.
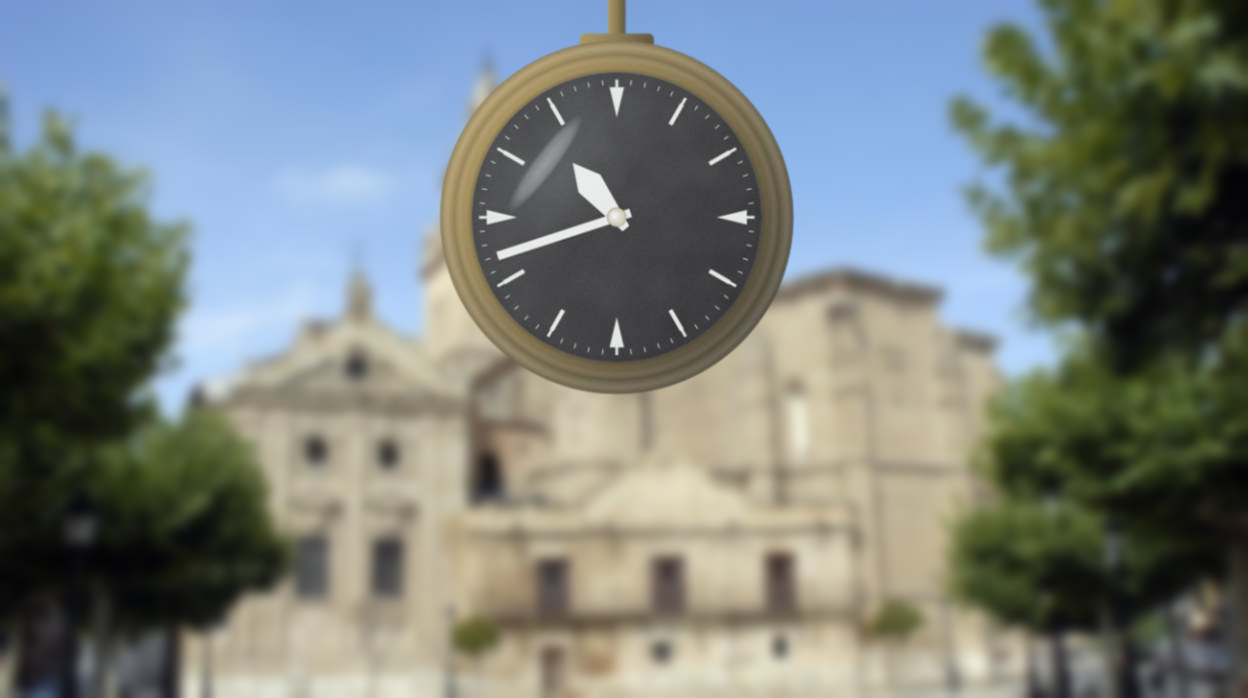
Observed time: 10:42
